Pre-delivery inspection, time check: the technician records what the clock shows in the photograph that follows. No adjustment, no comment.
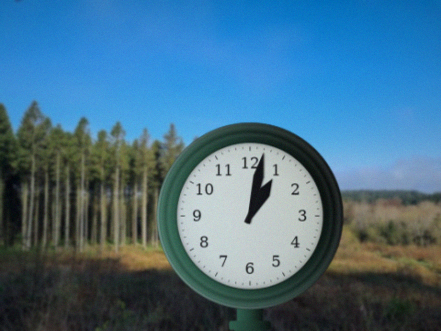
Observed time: 1:02
